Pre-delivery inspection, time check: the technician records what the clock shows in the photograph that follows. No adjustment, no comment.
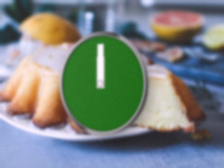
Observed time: 12:00
